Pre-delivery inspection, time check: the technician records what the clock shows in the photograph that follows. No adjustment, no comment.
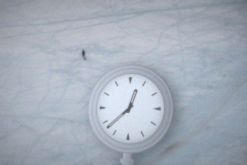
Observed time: 12:38
